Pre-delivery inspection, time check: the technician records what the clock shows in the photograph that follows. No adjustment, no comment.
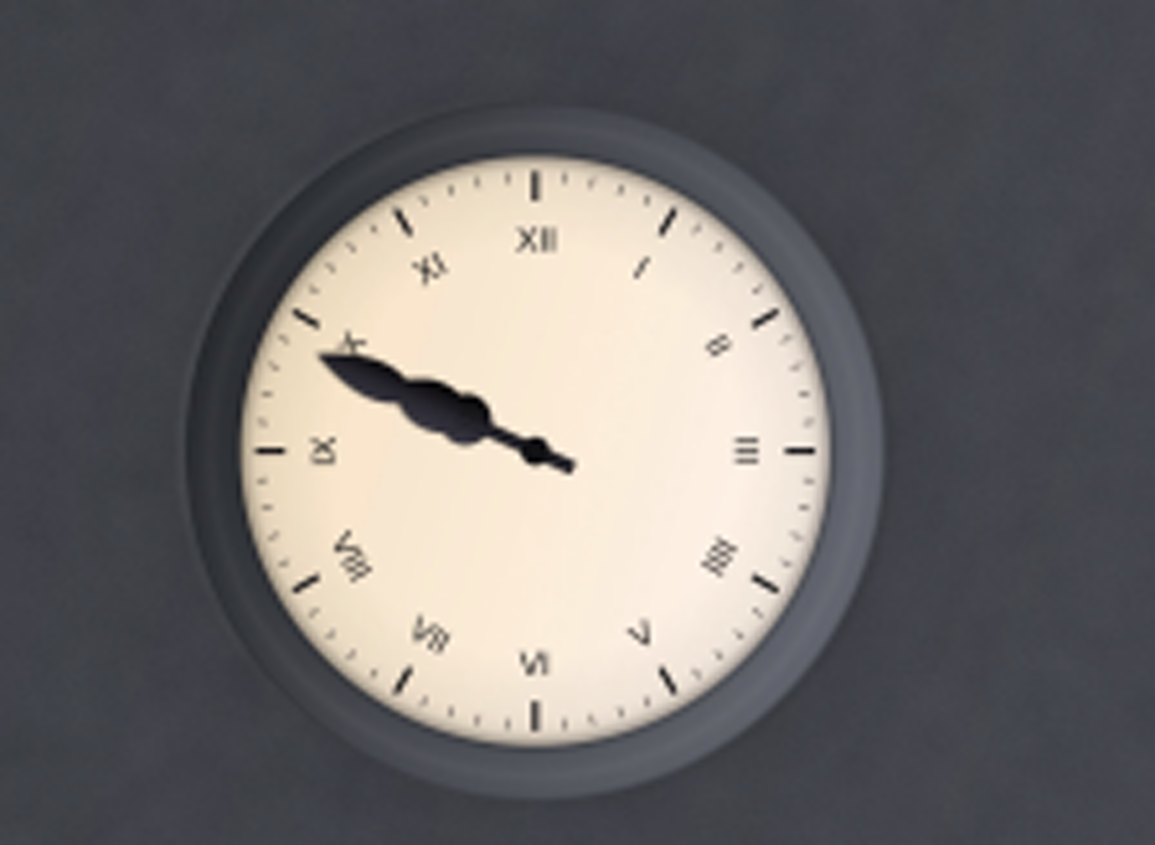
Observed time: 9:49
